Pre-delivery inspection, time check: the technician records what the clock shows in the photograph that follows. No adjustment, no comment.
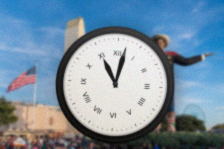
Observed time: 11:02
